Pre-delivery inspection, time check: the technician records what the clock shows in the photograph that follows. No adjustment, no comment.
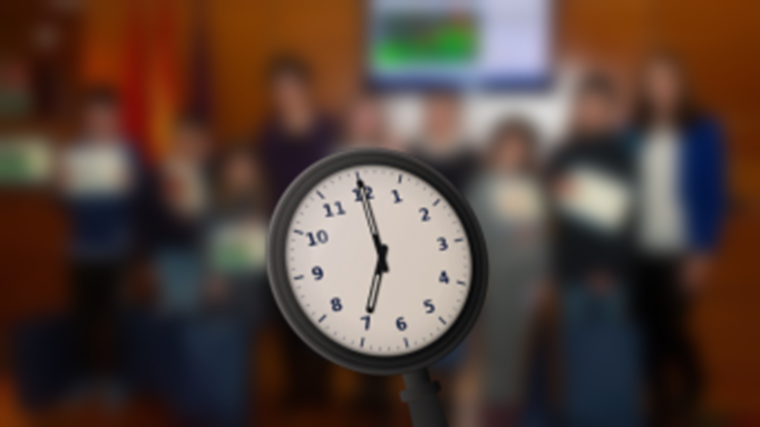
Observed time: 7:00
